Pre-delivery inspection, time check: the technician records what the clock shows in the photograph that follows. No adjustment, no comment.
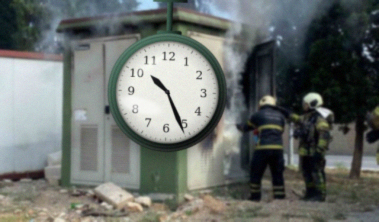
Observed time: 10:26
